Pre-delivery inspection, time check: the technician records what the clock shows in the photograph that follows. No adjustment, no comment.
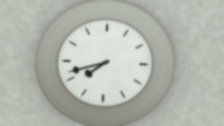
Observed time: 7:42
